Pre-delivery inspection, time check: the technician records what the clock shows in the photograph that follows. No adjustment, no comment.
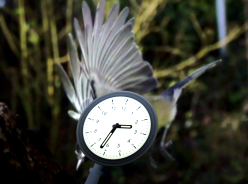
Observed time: 2:32
